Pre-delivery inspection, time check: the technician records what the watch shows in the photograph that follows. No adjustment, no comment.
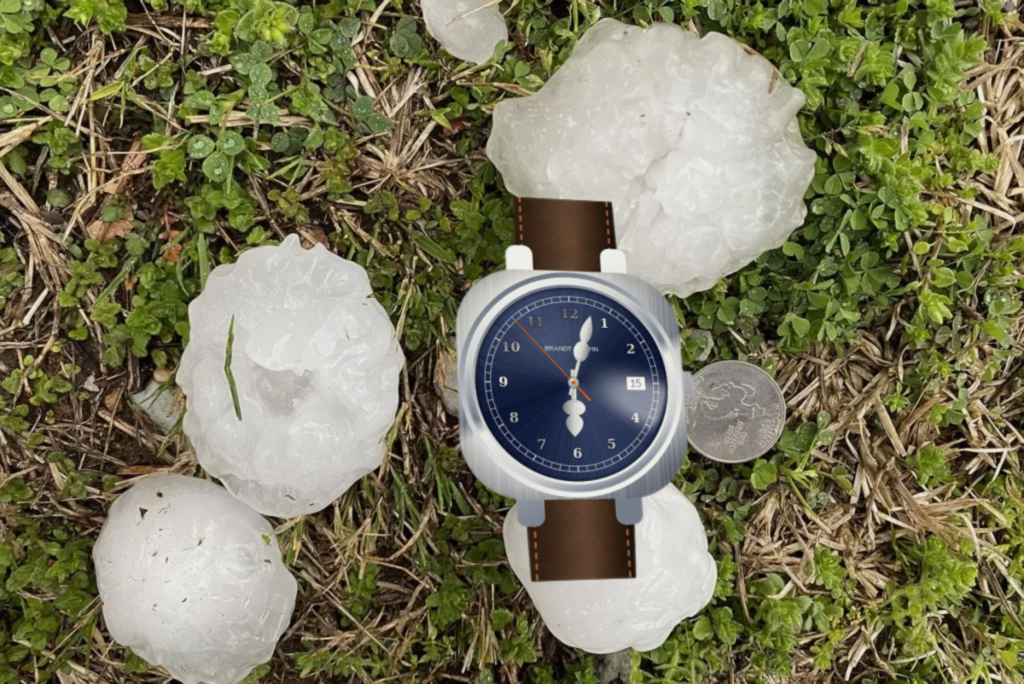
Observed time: 6:02:53
